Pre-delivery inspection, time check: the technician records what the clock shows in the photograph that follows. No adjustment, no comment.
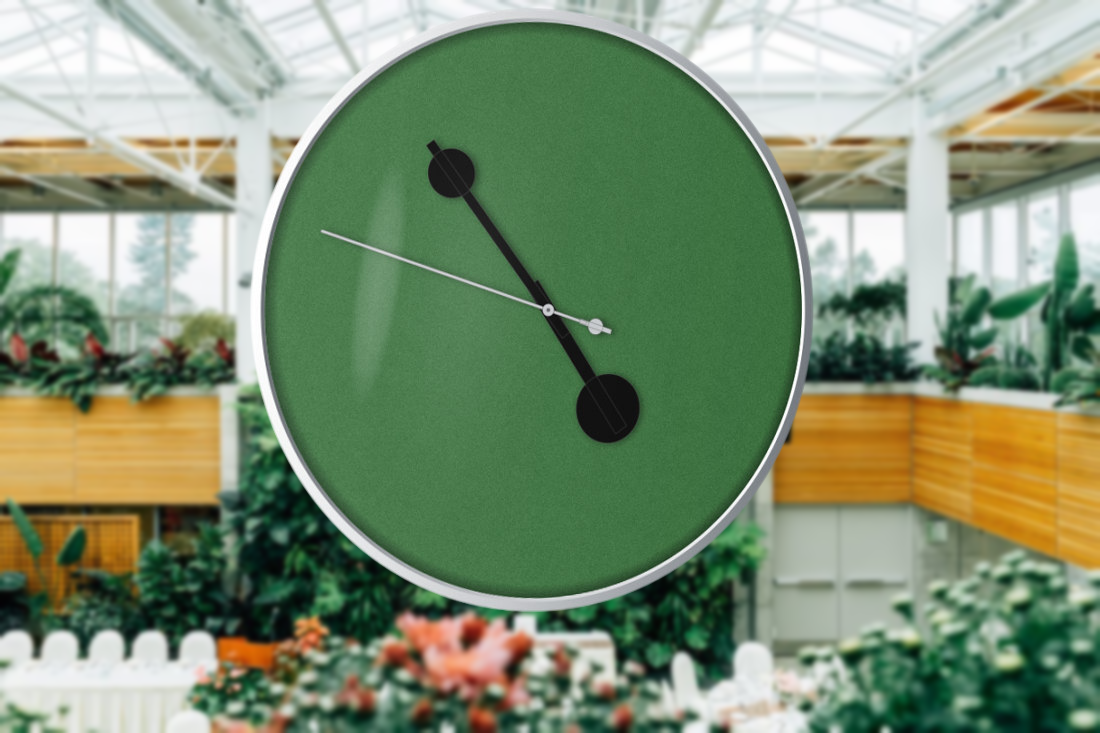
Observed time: 4:53:48
